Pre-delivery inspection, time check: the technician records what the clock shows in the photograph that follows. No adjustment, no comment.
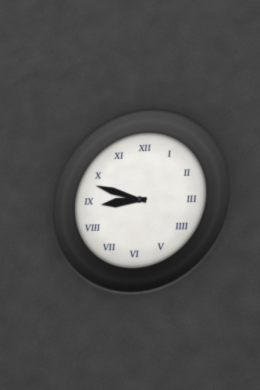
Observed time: 8:48
